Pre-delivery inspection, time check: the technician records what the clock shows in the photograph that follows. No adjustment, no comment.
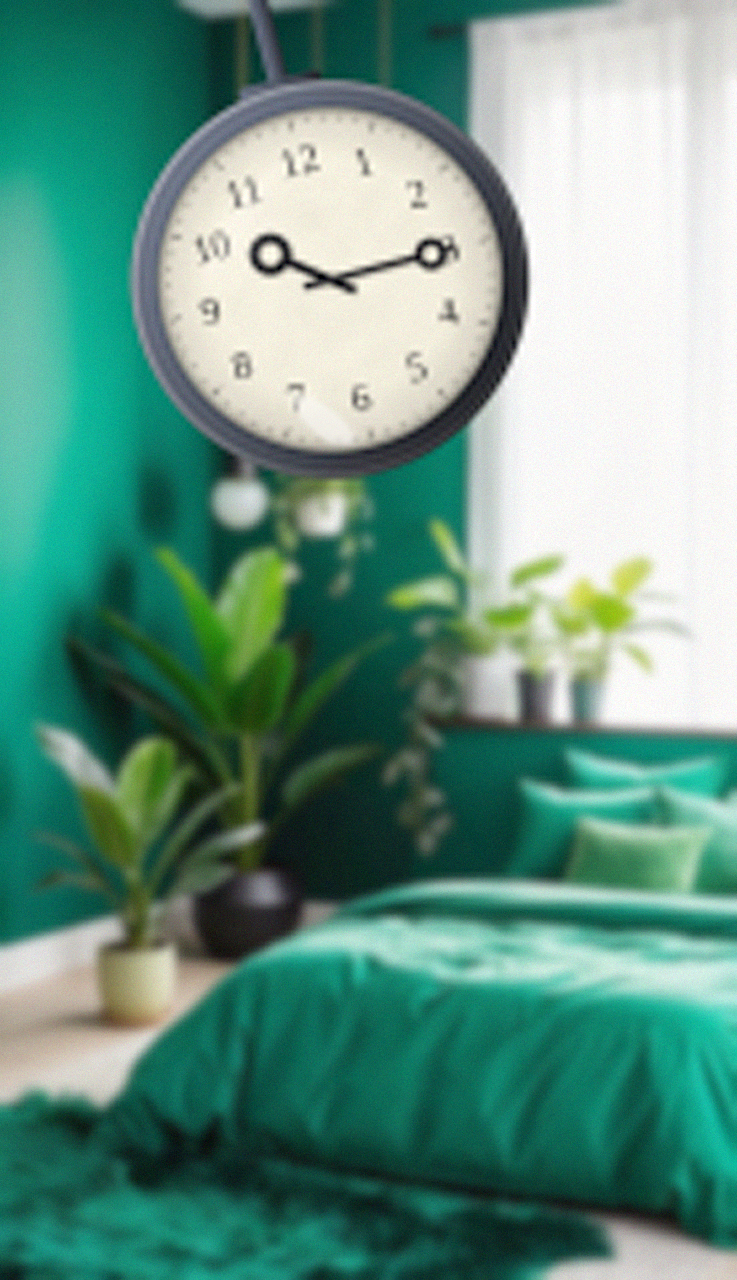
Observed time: 10:15
